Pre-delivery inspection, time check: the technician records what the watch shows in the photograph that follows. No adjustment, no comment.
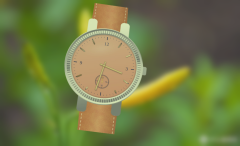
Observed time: 3:32
